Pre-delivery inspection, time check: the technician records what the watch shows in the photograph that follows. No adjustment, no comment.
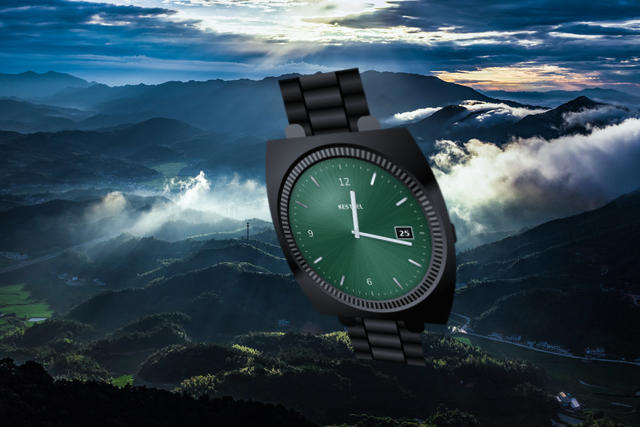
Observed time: 12:17
